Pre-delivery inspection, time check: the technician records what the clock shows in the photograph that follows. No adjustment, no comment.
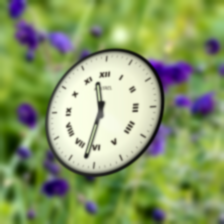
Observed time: 11:32
